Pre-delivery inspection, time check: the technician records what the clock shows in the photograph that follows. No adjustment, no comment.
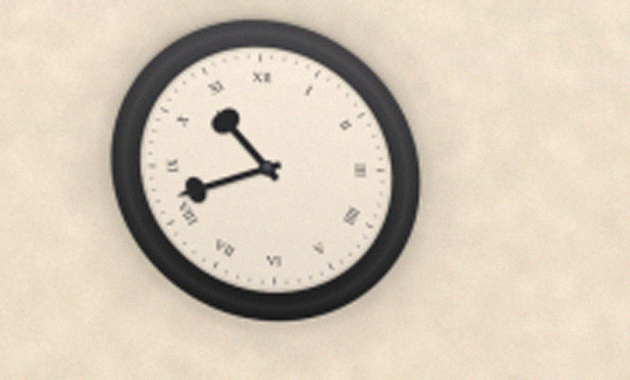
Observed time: 10:42
